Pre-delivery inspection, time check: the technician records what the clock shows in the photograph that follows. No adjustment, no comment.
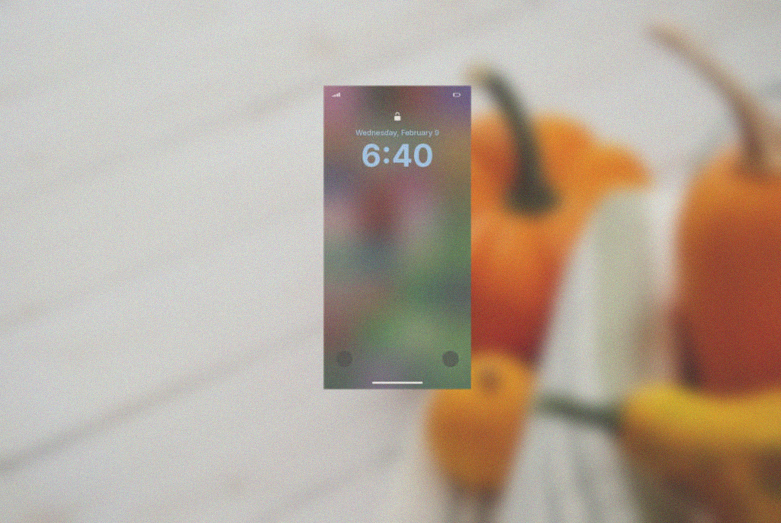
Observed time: 6:40
